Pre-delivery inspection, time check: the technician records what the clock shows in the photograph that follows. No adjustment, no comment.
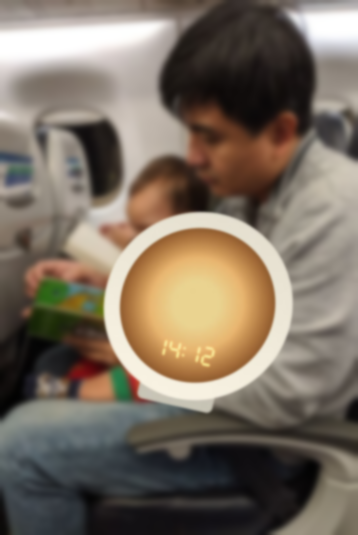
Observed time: 14:12
